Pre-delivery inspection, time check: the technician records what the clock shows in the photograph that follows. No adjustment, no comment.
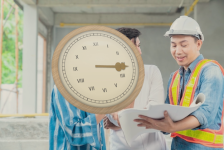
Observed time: 3:16
